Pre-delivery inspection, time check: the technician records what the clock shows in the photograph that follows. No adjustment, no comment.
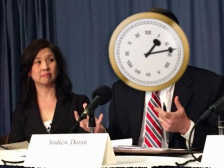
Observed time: 1:13
